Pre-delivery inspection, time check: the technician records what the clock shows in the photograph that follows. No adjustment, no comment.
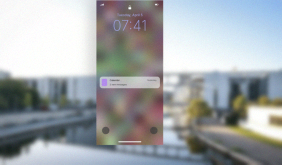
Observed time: 7:41
